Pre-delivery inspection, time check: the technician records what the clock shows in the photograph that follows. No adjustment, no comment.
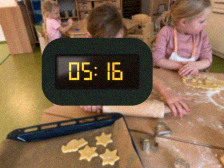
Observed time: 5:16
